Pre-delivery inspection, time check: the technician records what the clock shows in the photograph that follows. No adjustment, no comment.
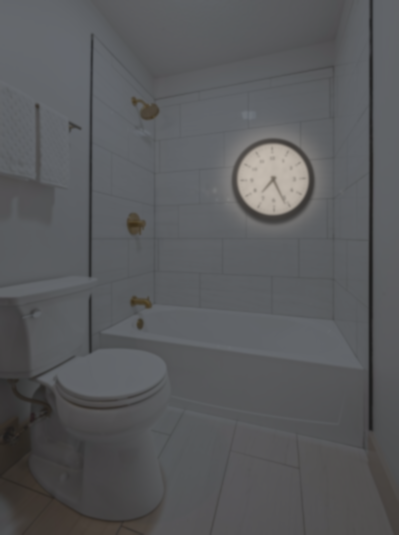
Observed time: 7:26
